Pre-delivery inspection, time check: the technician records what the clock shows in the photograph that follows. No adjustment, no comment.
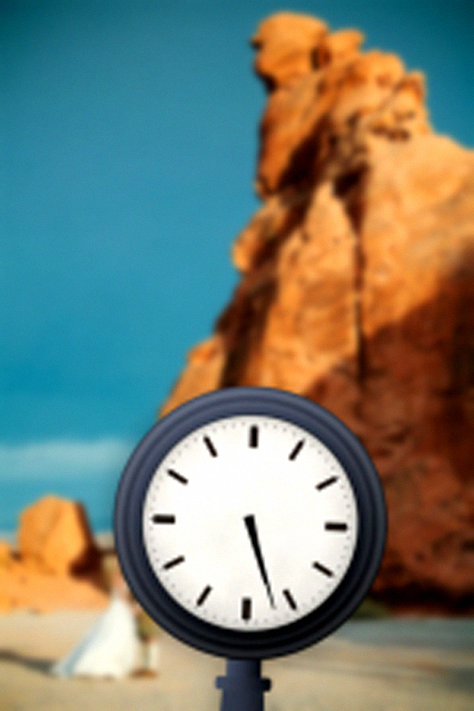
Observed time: 5:27
